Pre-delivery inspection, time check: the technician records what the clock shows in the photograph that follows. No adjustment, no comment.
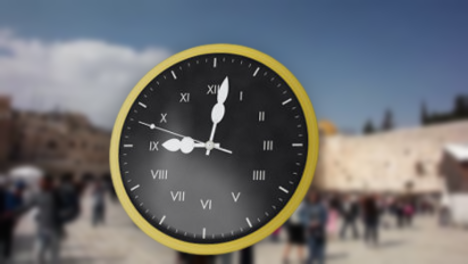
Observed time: 9:01:48
